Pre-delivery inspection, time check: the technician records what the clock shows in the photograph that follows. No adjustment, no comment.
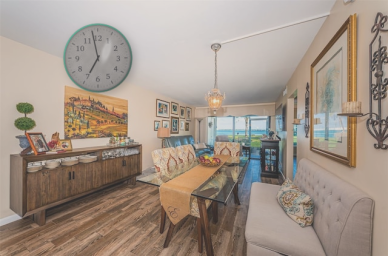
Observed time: 6:58
